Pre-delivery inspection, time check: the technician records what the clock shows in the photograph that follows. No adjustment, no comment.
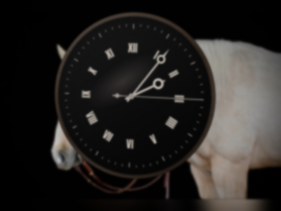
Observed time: 2:06:15
